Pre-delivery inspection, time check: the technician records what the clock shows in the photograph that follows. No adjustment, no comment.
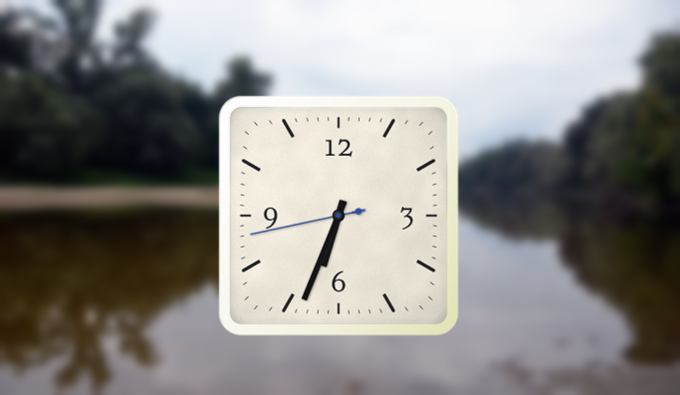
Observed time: 6:33:43
